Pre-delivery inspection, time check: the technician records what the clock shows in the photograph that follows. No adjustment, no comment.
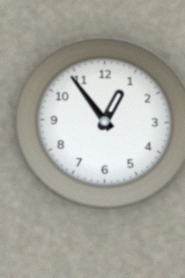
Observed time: 12:54
